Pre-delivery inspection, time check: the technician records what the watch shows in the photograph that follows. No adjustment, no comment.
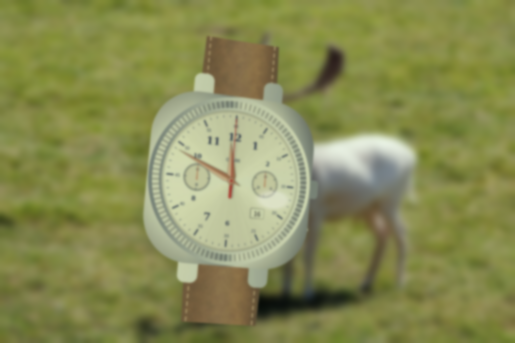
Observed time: 11:49
